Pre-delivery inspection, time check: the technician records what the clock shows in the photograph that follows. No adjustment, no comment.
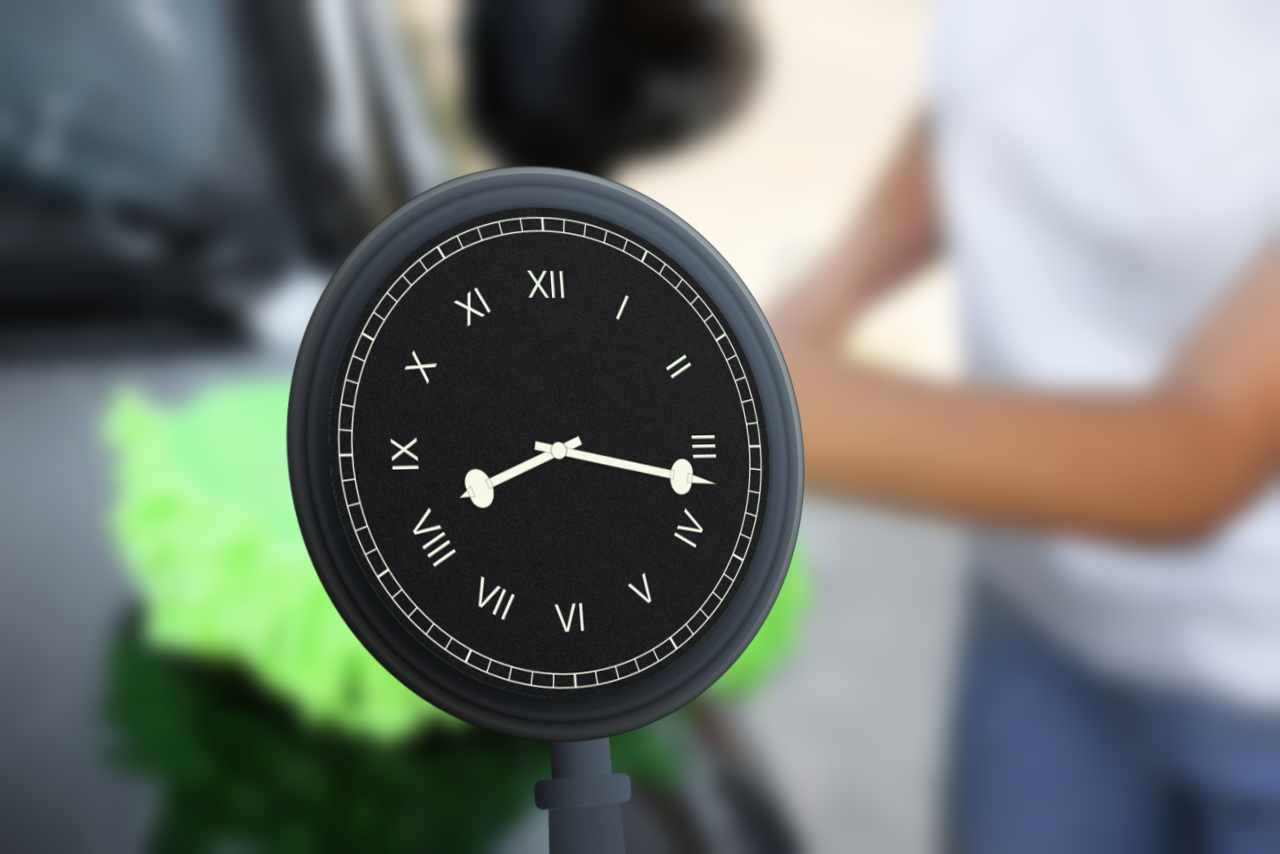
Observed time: 8:17
